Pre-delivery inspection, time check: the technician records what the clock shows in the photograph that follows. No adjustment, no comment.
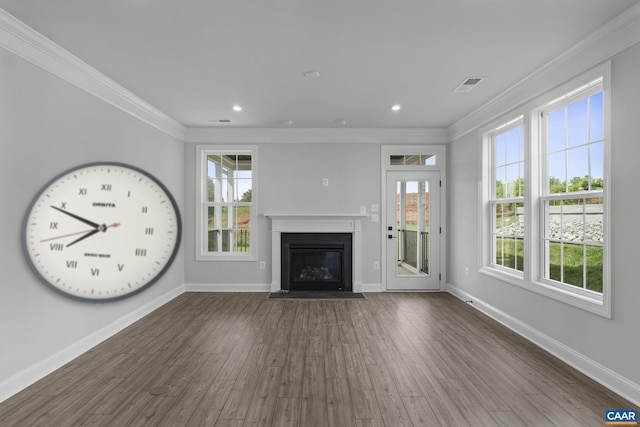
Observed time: 7:48:42
